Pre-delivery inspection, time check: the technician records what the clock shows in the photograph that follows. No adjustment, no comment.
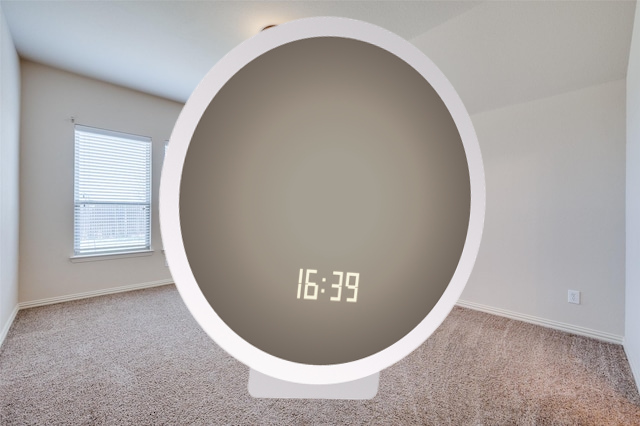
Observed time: 16:39
